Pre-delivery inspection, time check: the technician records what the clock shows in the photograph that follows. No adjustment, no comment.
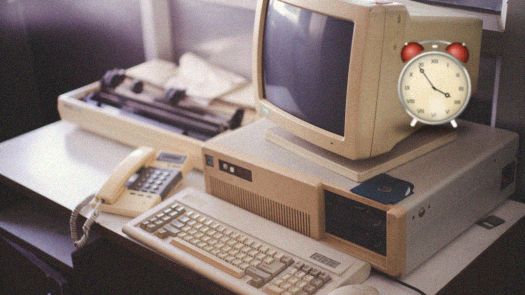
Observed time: 3:54
